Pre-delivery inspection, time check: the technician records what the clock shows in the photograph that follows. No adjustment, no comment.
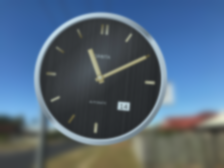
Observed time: 11:10
